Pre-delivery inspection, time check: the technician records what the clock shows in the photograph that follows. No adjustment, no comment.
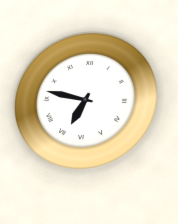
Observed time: 6:47
